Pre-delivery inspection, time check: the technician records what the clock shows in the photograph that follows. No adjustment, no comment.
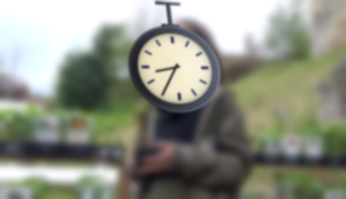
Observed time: 8:35
